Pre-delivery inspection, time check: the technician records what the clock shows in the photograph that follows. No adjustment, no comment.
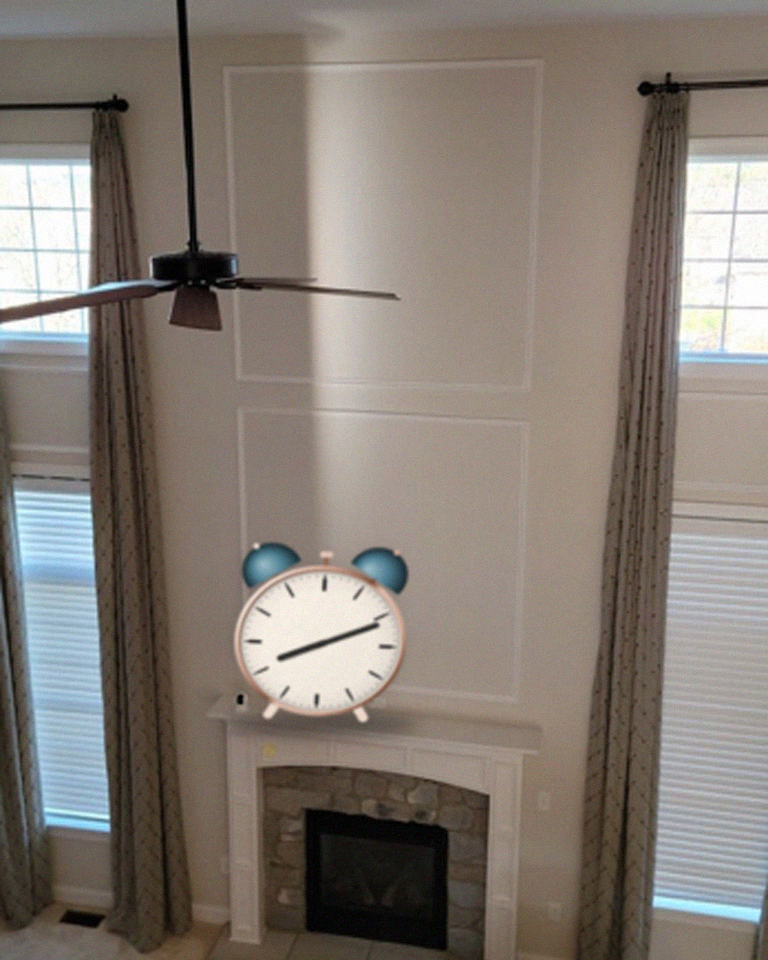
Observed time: 8:11
